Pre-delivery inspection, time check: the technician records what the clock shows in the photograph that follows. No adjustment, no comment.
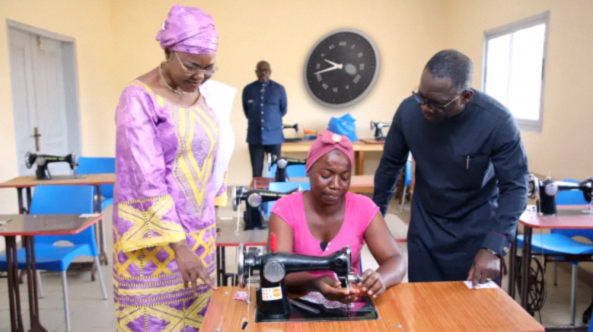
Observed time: 9:42
